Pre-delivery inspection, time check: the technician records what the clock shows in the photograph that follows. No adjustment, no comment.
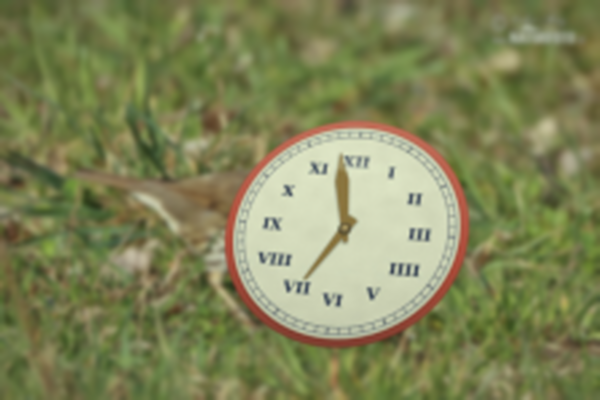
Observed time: 6:58
